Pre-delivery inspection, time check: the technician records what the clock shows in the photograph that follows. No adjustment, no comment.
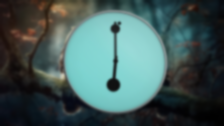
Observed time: 5:59
